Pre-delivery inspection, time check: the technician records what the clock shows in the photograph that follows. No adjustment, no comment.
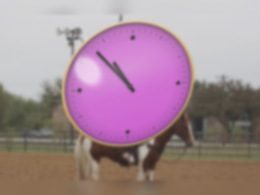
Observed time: 10:53
